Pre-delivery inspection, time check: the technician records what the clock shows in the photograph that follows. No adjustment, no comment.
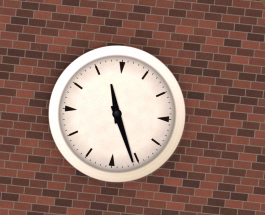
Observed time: 11:26
